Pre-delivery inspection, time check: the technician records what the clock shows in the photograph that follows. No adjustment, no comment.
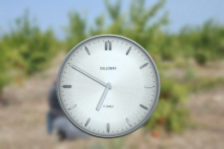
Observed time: 6:50
